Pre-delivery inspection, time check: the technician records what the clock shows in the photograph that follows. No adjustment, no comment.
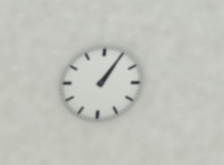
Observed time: 1:05
